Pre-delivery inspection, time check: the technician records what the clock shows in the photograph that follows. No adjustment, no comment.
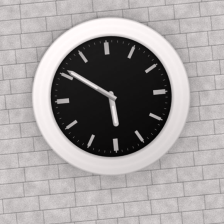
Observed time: 5:51
